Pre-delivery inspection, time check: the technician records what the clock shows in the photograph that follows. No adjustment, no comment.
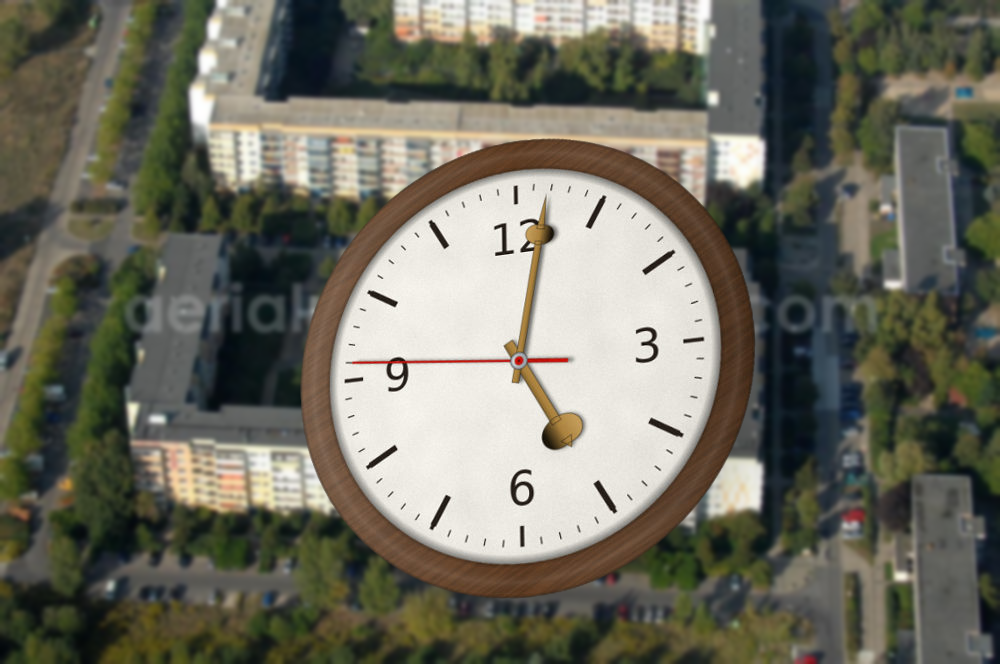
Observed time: 5:01:46
